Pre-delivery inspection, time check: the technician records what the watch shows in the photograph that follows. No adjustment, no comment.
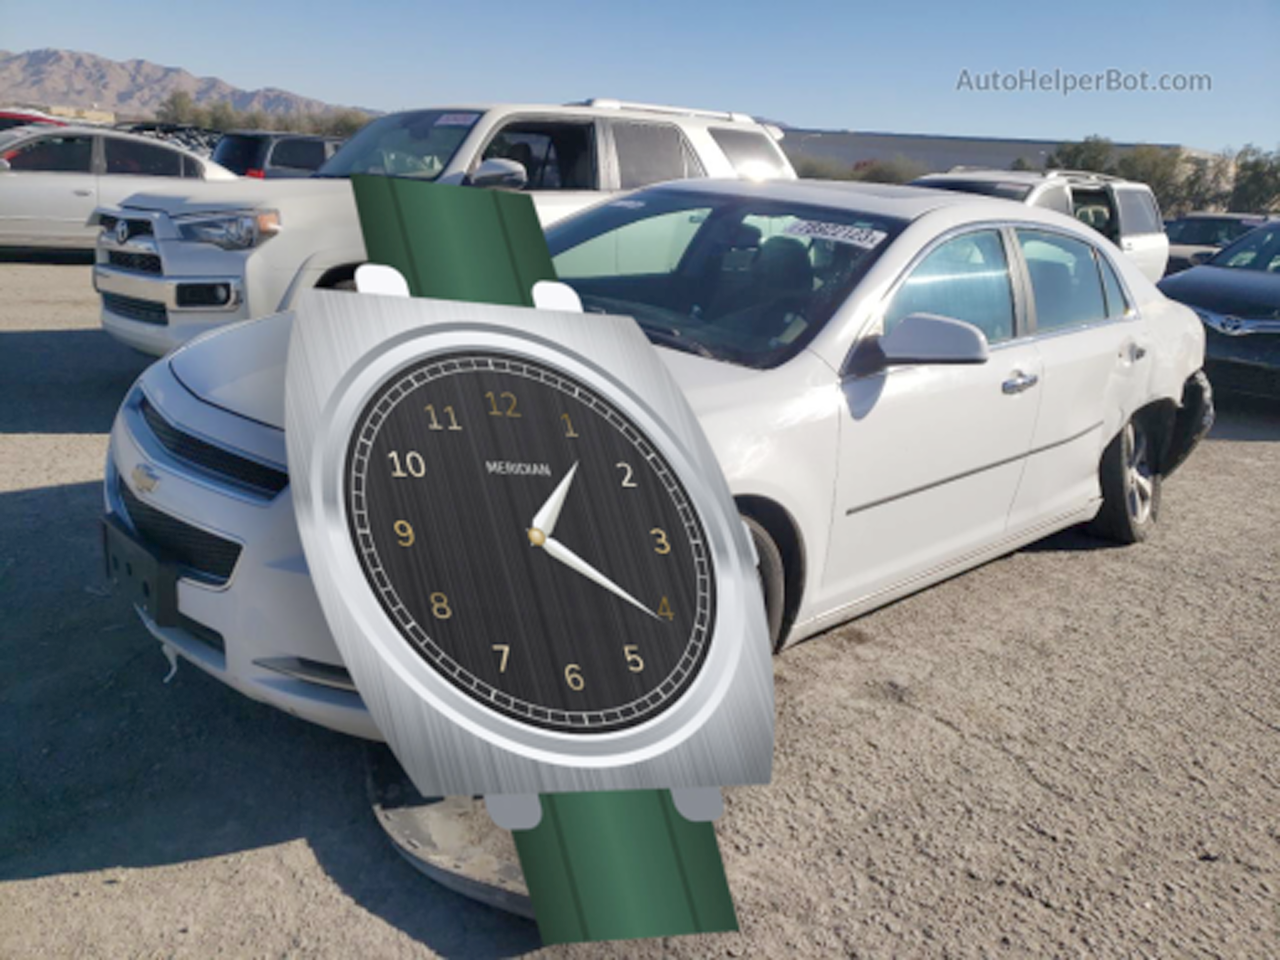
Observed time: 1:21
